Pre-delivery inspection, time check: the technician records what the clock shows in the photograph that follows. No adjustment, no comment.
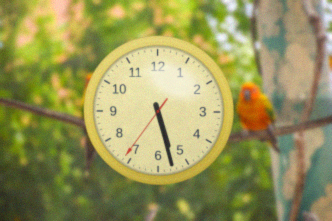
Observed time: 5:27:36
